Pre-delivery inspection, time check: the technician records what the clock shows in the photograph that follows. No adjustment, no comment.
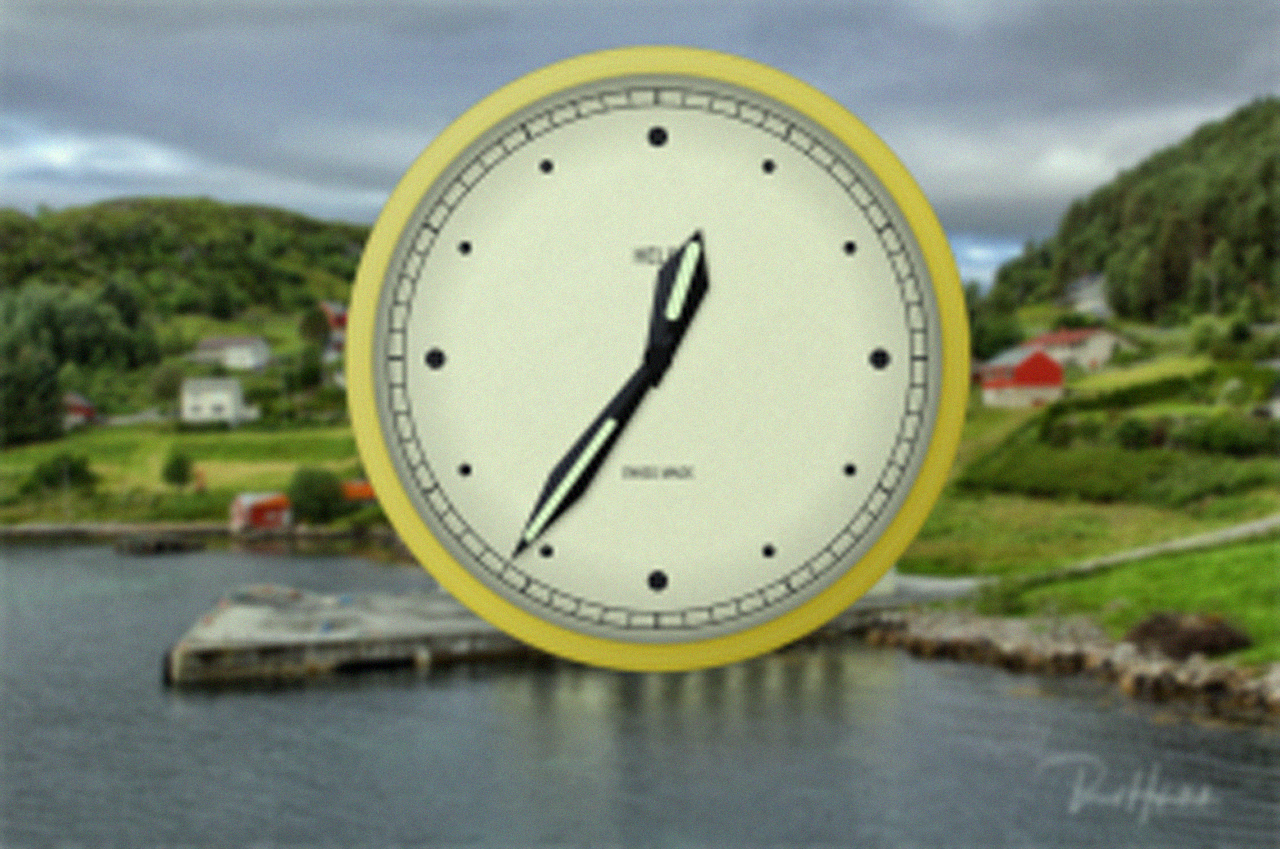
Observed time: 12:36
